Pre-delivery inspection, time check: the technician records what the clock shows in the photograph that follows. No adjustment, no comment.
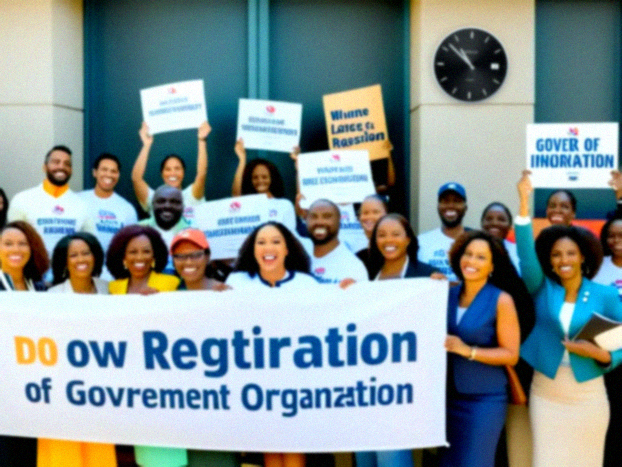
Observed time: 10:52
